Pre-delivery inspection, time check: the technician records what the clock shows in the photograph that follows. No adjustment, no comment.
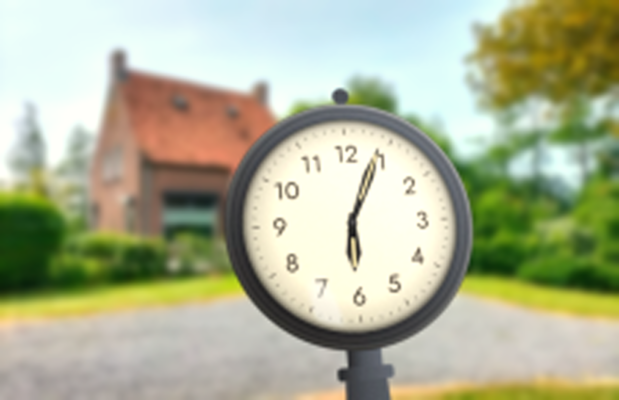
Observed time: 6:04
